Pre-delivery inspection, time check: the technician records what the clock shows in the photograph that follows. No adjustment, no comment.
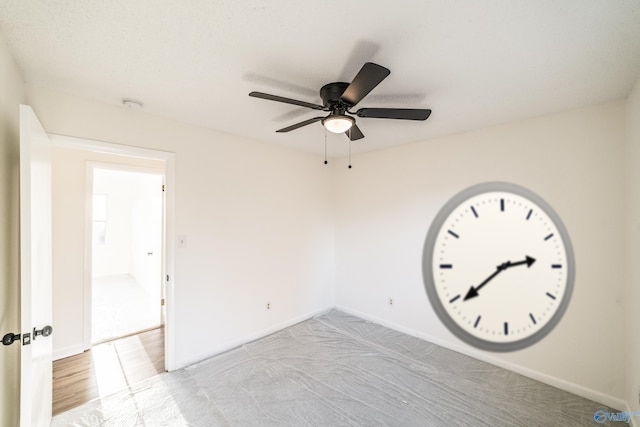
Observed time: 2:39
